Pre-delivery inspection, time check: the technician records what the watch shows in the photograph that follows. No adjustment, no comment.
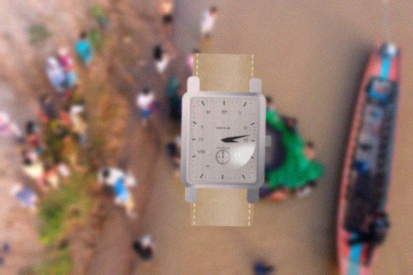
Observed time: 3:13
